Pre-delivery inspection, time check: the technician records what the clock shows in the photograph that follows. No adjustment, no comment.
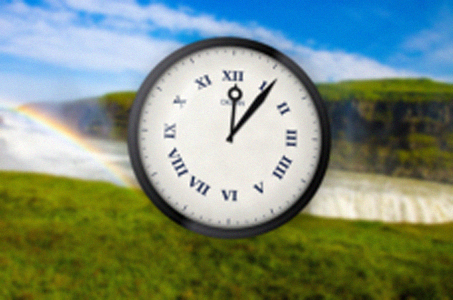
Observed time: 12:06
